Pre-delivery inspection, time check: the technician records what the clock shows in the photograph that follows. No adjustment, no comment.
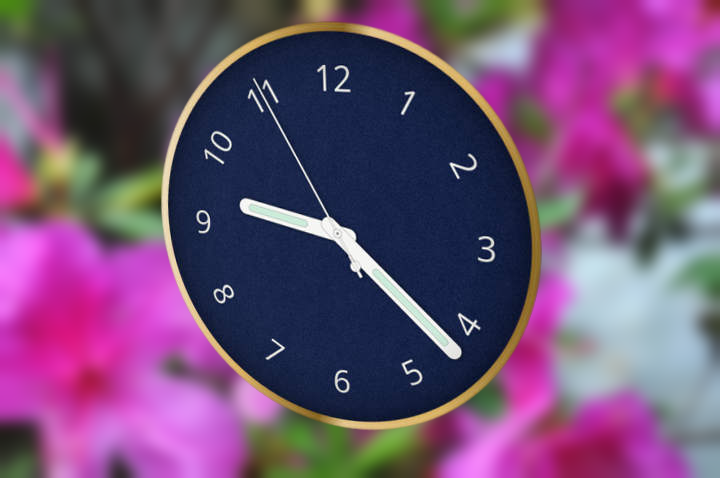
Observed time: 9:21:55
